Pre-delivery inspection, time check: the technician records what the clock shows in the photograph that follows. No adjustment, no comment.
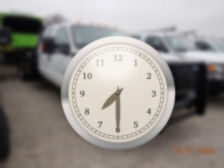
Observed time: 7:30
